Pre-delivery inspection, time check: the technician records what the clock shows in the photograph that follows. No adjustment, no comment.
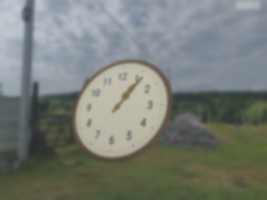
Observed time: 1:06
